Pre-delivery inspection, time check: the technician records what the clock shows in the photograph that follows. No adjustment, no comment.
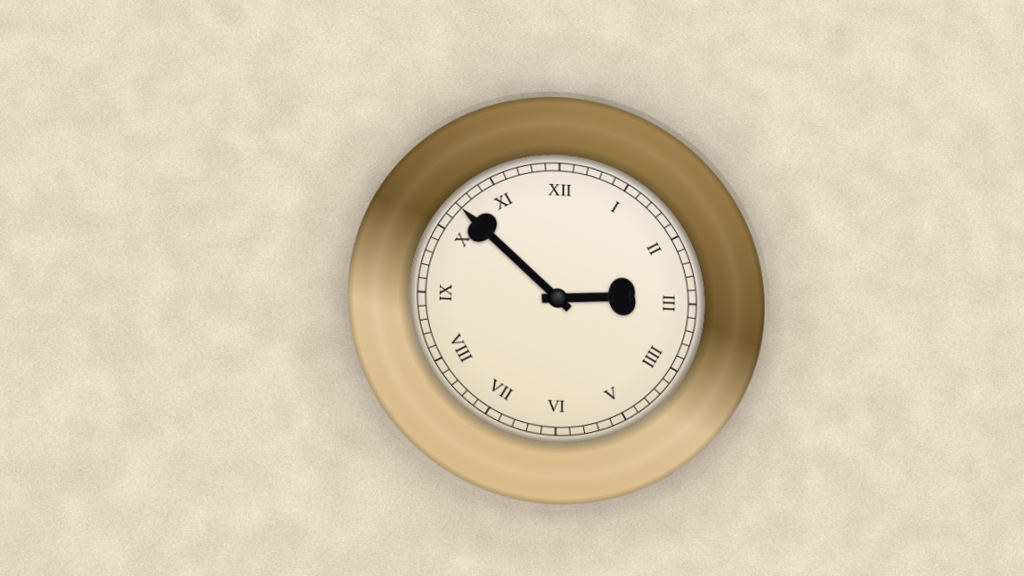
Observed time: 2:52
